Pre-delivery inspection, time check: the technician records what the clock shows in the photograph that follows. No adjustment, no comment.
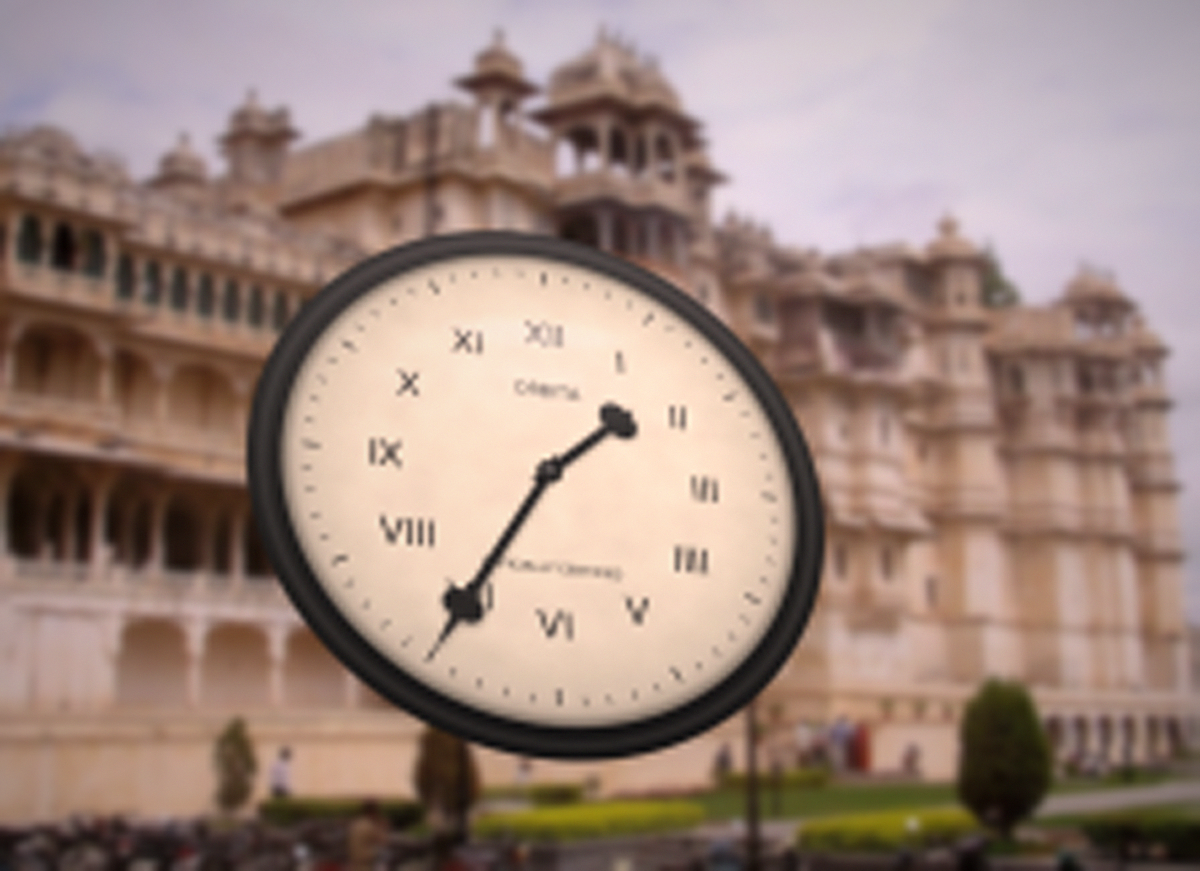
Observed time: 1:35
